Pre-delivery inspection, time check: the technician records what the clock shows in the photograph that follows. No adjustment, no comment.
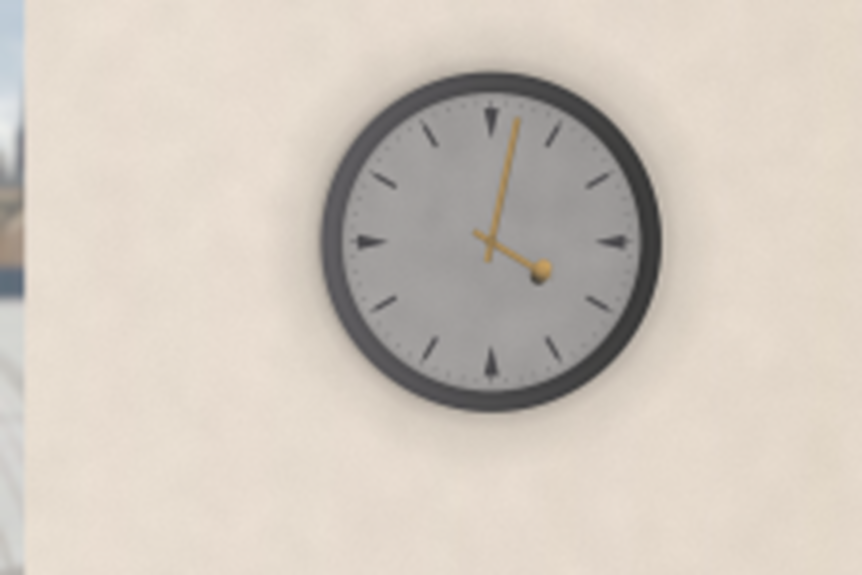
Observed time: 4:02
